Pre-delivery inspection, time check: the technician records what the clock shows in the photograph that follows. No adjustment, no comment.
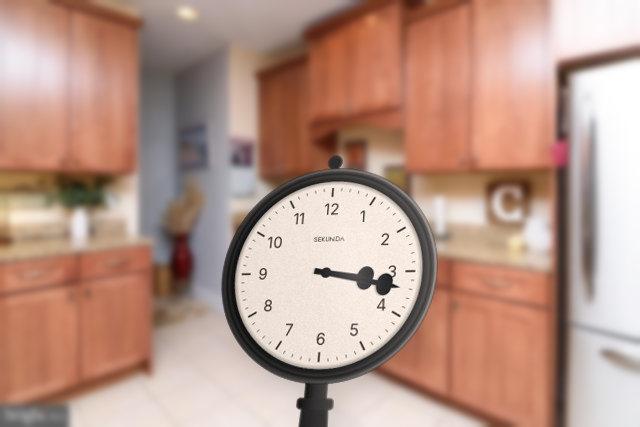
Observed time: 3:17
